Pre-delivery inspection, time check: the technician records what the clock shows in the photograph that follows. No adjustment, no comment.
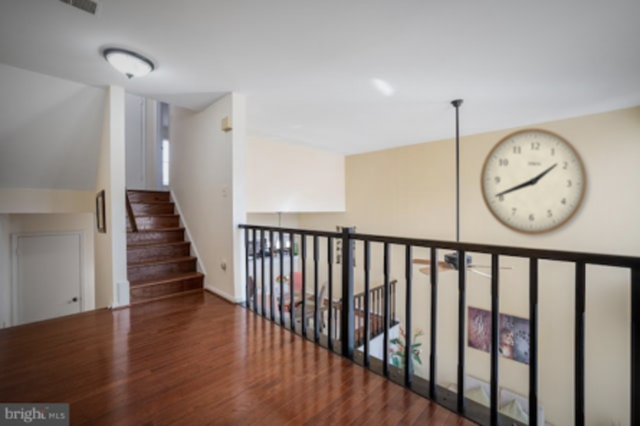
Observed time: 1:41
